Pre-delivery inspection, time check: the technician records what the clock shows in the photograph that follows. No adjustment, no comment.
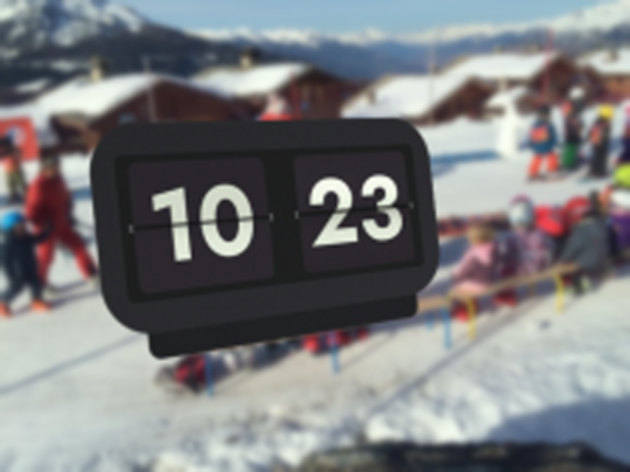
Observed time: 10:23
